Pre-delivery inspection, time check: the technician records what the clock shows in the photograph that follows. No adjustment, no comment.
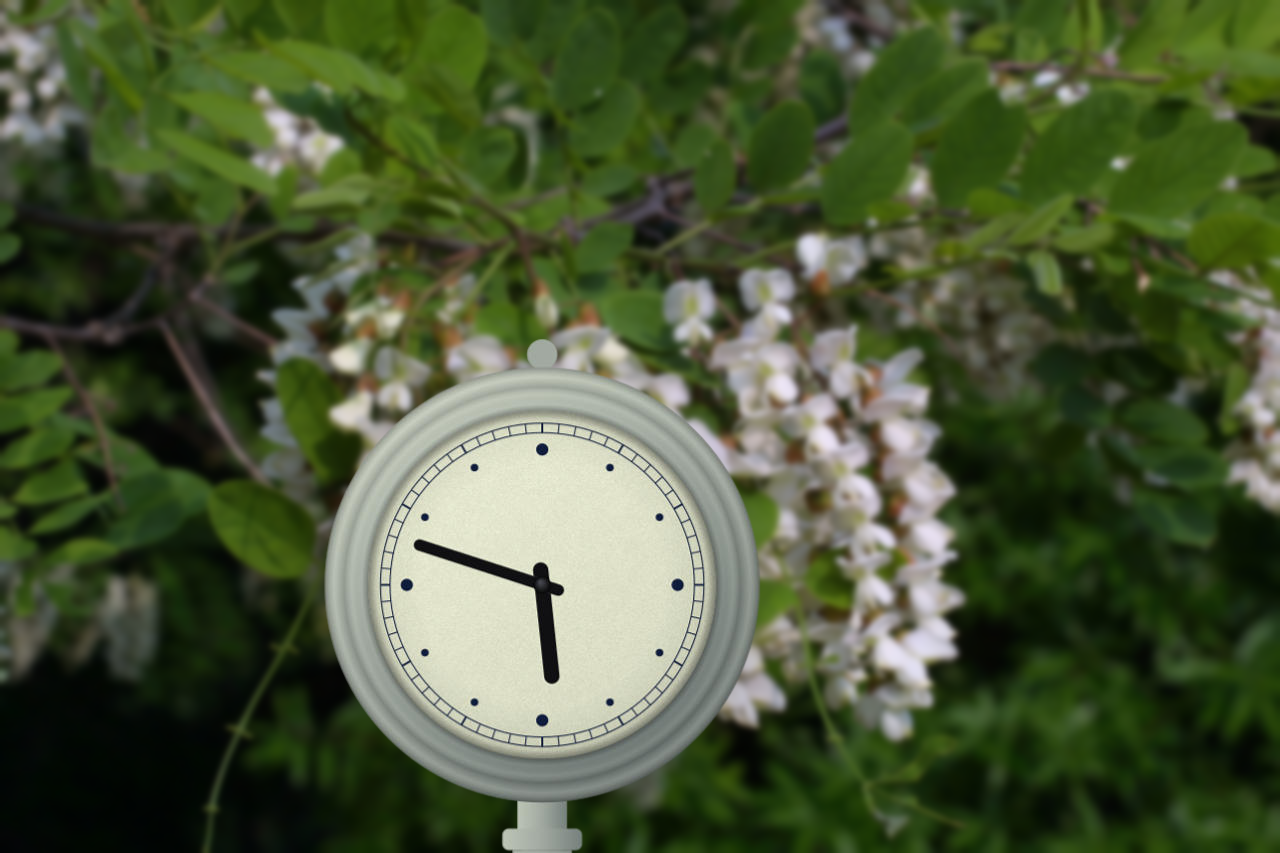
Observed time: 5:48
